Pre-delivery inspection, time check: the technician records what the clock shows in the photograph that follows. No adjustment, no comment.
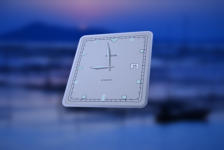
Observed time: 8:58
